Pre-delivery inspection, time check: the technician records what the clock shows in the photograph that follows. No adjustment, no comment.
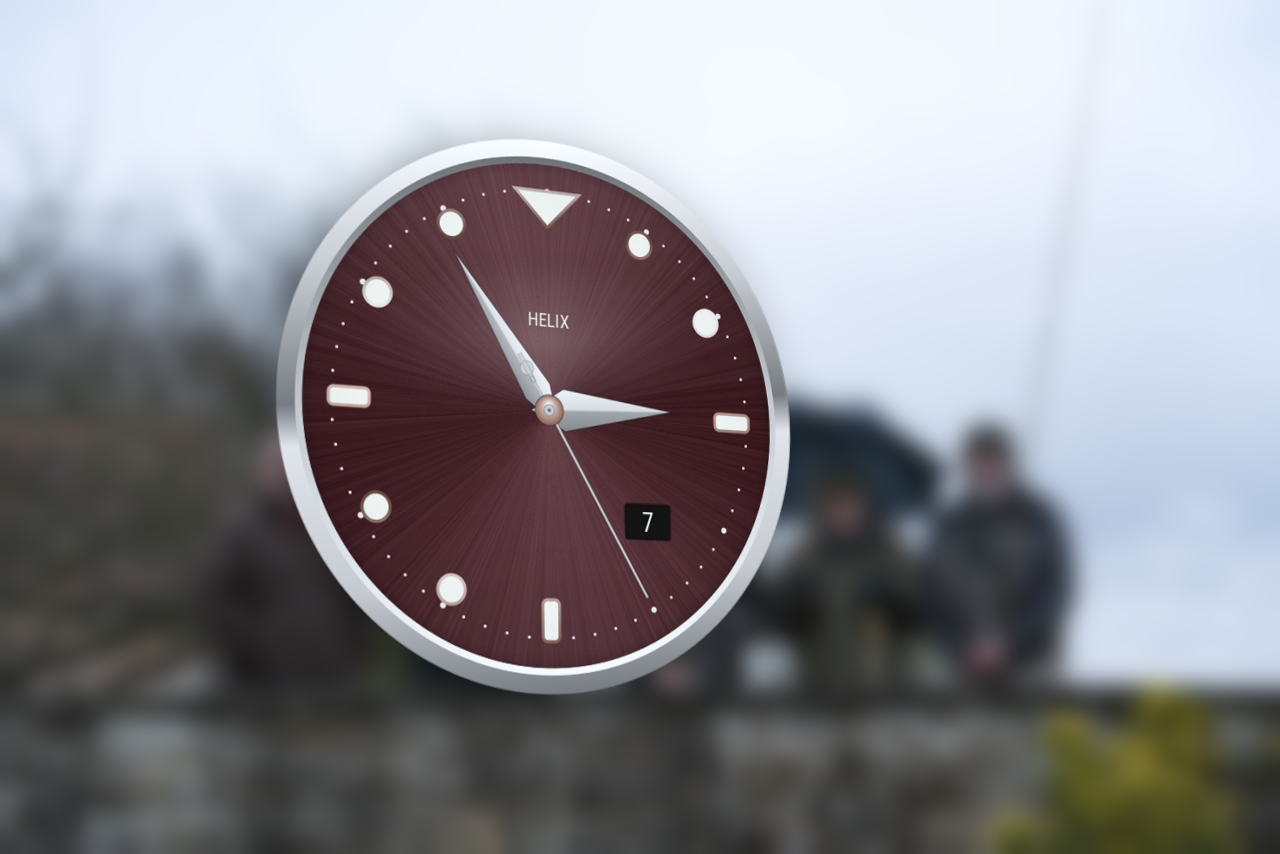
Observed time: 2:54:25
